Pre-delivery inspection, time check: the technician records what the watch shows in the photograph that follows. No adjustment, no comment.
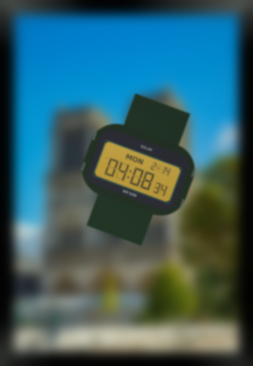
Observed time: 4:08:34
